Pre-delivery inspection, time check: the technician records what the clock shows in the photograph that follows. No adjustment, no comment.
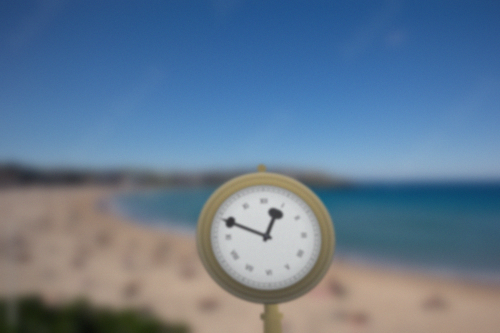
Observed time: 12:49
